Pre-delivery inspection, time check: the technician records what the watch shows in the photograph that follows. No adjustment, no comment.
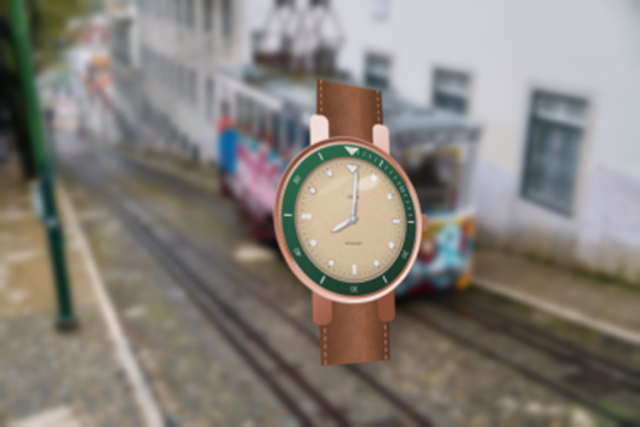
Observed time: 8:01
